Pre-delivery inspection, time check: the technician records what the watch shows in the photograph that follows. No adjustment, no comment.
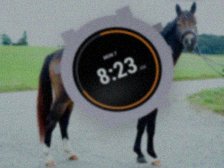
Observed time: 8:23
